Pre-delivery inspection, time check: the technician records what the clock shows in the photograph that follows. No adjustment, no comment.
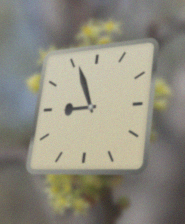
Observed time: 8:56
